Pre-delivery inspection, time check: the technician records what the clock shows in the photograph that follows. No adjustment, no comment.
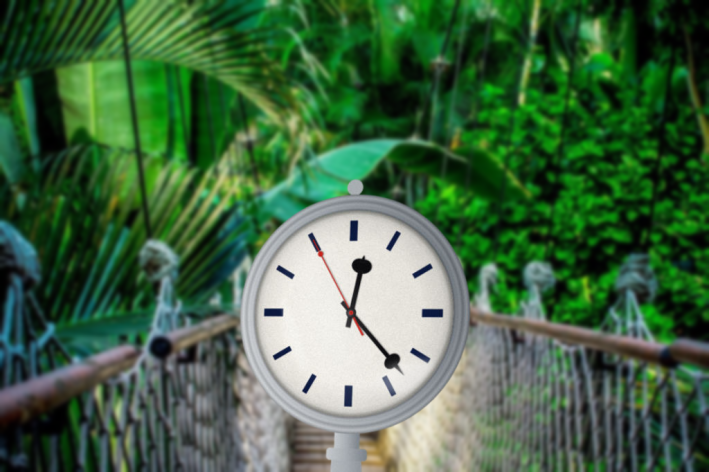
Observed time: 12:22:55
